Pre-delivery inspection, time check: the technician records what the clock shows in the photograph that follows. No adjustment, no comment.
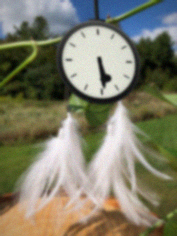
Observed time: 5:29
